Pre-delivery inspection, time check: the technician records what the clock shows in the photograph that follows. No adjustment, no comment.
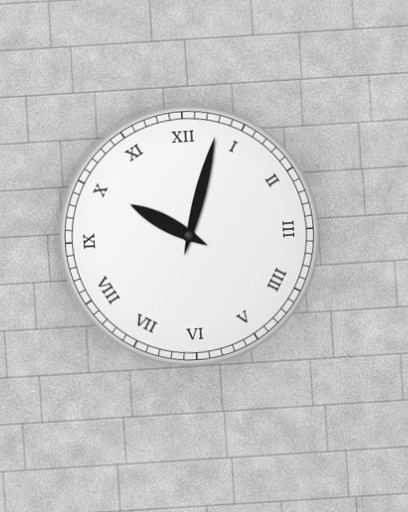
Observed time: 10:03
